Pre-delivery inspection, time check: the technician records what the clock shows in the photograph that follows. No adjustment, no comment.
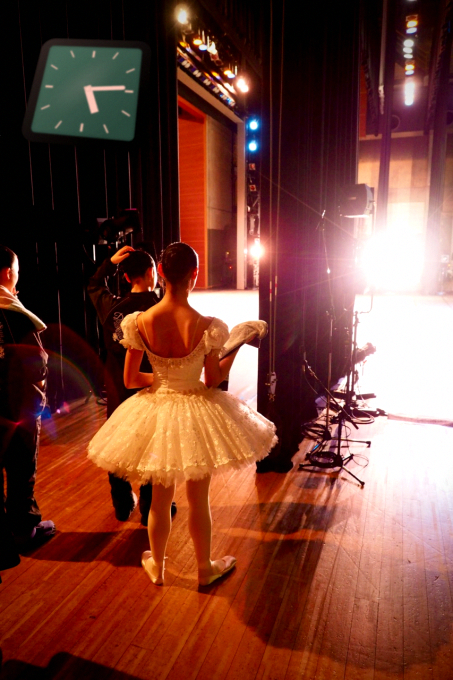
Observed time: 5:14
